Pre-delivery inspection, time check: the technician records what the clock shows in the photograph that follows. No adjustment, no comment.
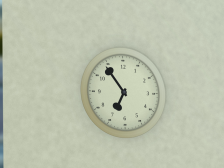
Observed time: 6:54
